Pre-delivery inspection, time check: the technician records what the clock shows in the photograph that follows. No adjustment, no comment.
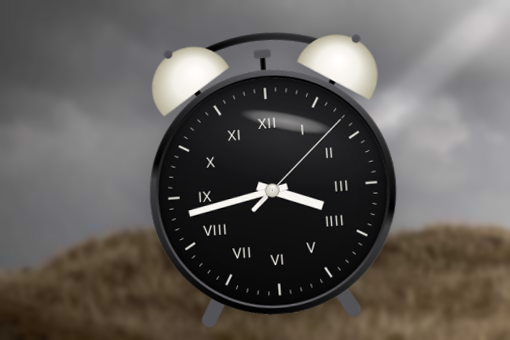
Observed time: 3:43:08
